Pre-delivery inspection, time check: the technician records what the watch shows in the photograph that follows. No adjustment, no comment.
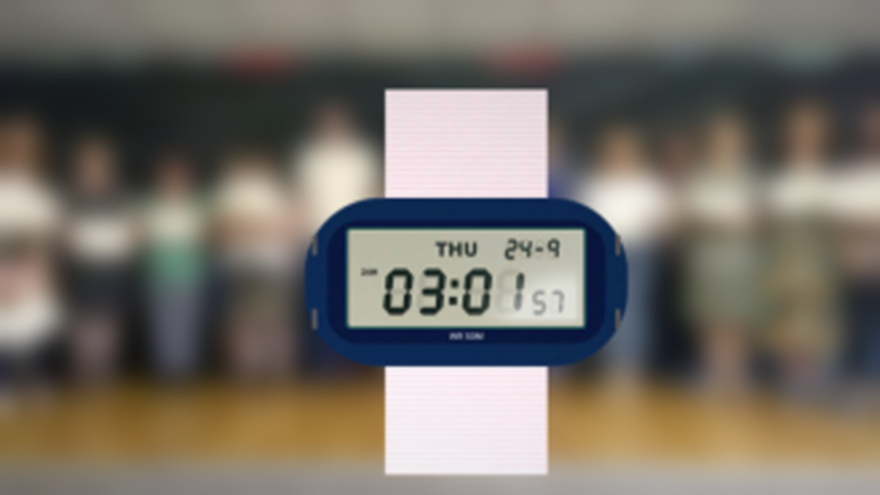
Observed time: 3:01:57
